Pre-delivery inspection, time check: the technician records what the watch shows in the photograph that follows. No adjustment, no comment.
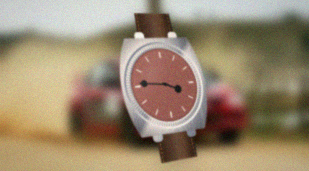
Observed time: 3:46
